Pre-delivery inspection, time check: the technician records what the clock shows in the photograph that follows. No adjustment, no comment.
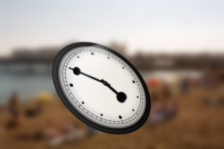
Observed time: 4:50
